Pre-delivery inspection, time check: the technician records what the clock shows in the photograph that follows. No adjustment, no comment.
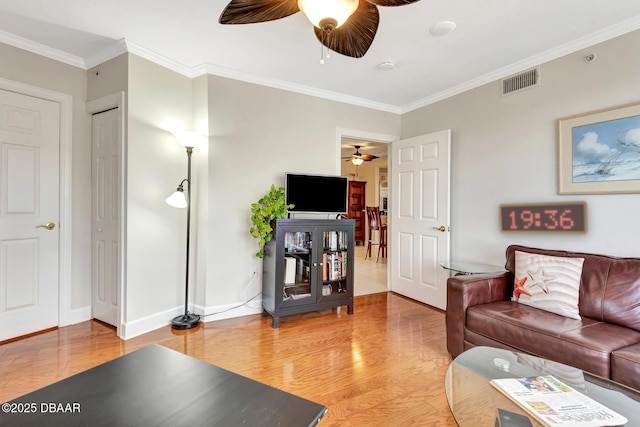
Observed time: 19:36
